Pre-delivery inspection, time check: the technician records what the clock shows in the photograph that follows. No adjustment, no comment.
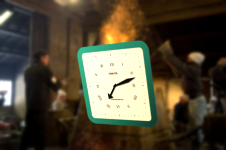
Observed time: 7:12
